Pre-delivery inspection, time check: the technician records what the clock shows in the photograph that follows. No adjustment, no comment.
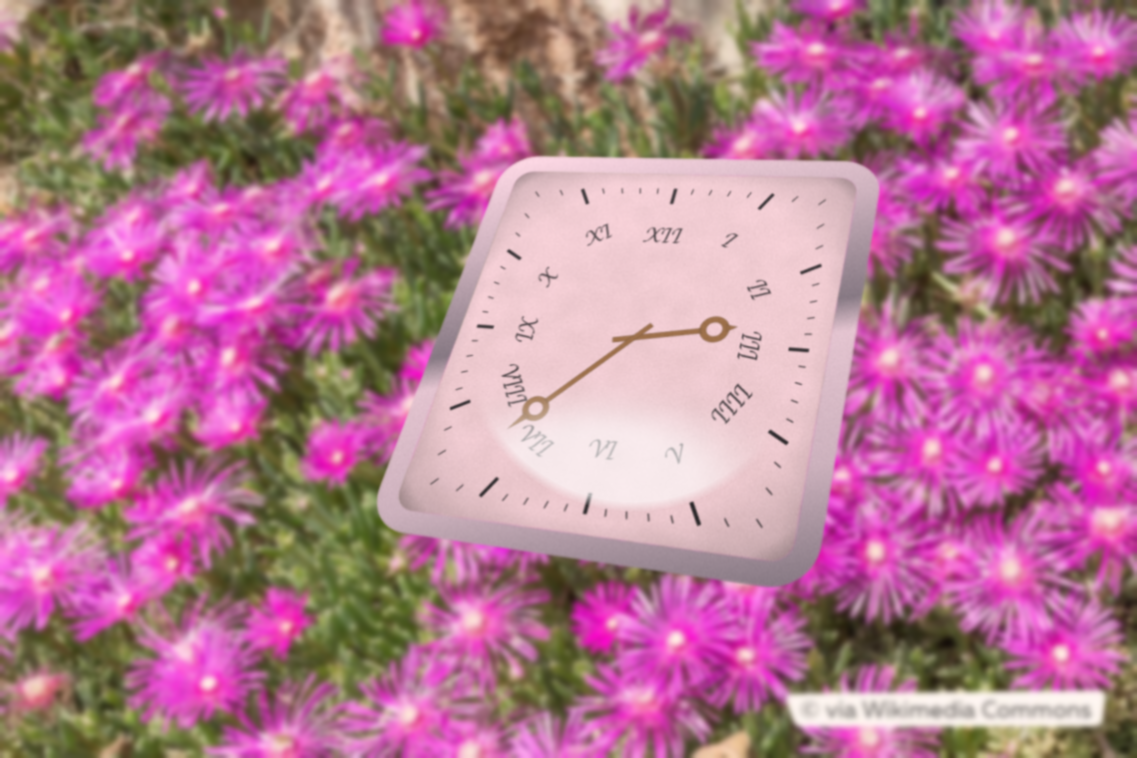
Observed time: 2:37
